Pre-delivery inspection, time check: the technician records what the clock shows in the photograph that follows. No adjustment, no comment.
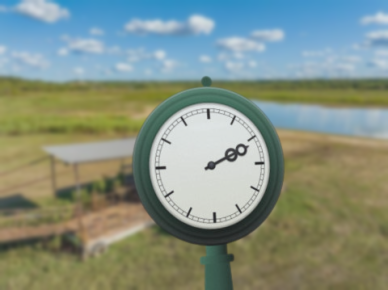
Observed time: 2:11
